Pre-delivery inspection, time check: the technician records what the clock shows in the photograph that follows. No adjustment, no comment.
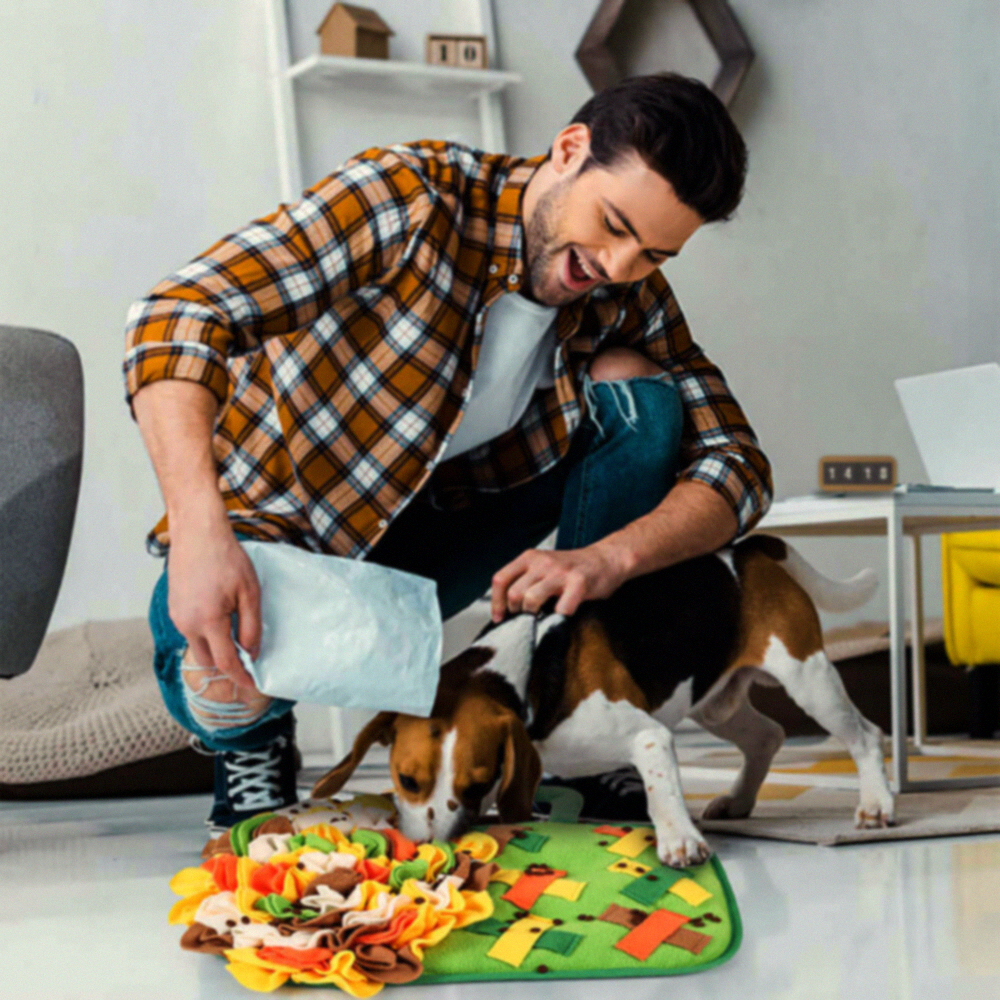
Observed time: 14:18
